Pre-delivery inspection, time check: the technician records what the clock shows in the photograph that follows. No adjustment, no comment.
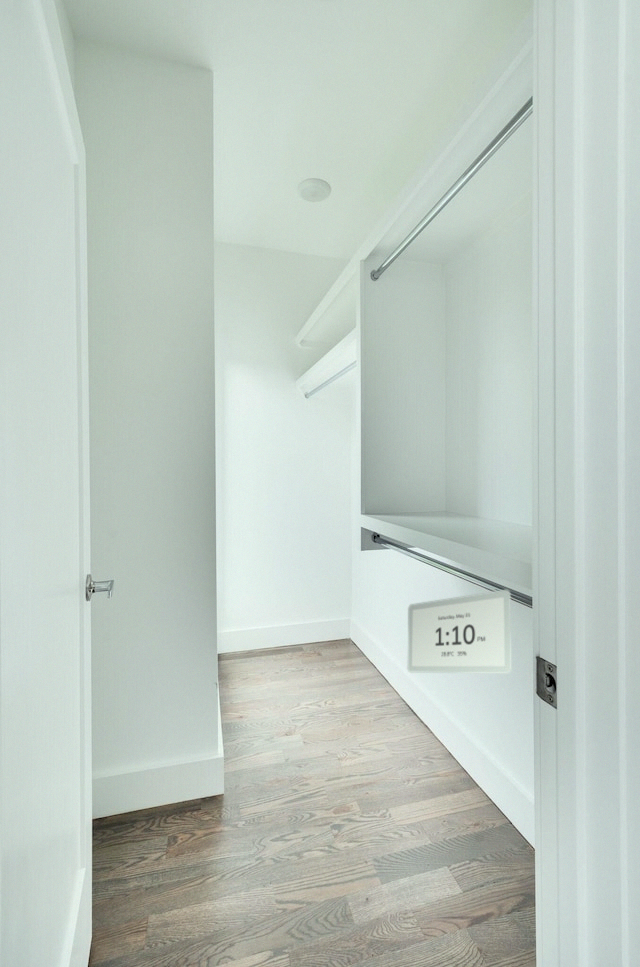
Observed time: 1:10
